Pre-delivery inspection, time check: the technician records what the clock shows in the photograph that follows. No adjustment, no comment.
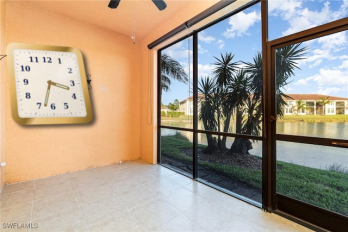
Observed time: 3:33
